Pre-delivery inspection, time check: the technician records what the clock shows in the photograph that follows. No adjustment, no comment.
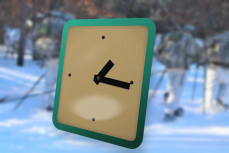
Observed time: 1:16
